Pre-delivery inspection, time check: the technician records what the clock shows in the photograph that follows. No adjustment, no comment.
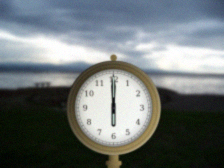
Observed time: 6:00
